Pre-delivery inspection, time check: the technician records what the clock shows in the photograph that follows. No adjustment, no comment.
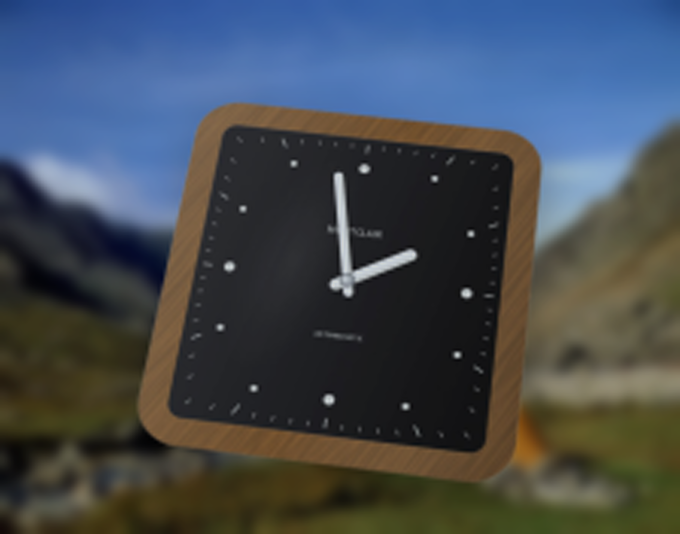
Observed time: 1:58
